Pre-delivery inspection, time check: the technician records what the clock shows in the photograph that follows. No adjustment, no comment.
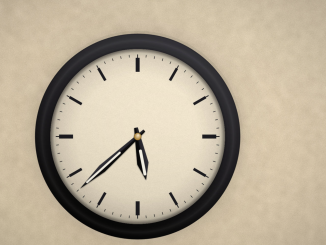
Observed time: 5:38
